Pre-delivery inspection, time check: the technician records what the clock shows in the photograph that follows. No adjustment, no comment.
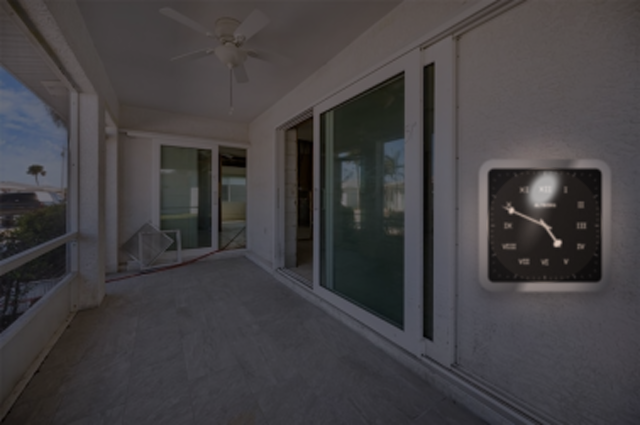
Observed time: 4:49
